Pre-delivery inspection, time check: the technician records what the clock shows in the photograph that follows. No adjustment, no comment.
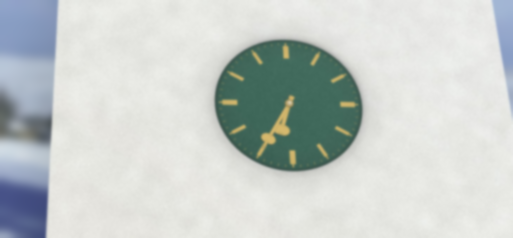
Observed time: 6:35
